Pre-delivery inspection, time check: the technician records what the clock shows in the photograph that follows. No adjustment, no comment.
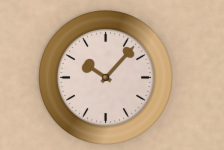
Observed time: 10:07
